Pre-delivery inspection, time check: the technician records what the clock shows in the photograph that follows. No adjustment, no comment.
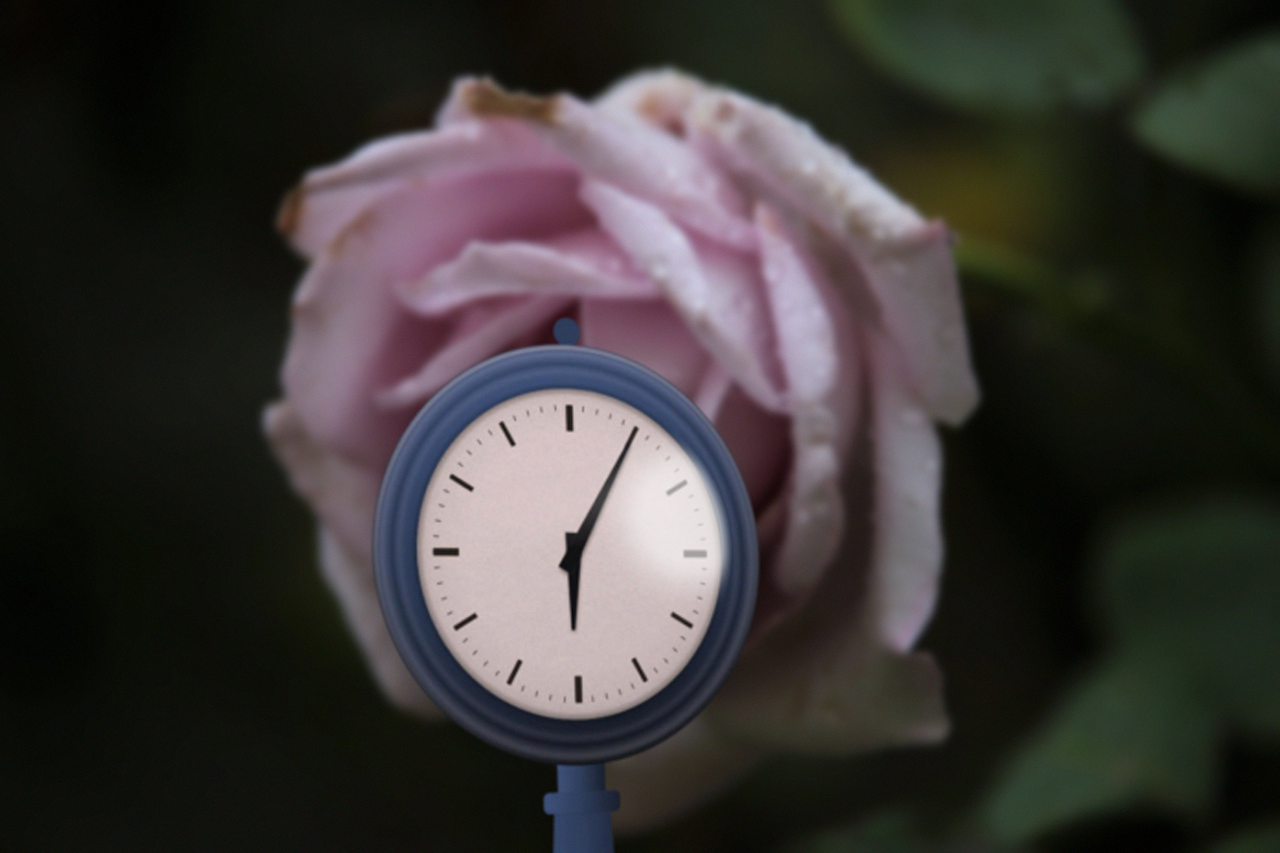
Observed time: 6:05
